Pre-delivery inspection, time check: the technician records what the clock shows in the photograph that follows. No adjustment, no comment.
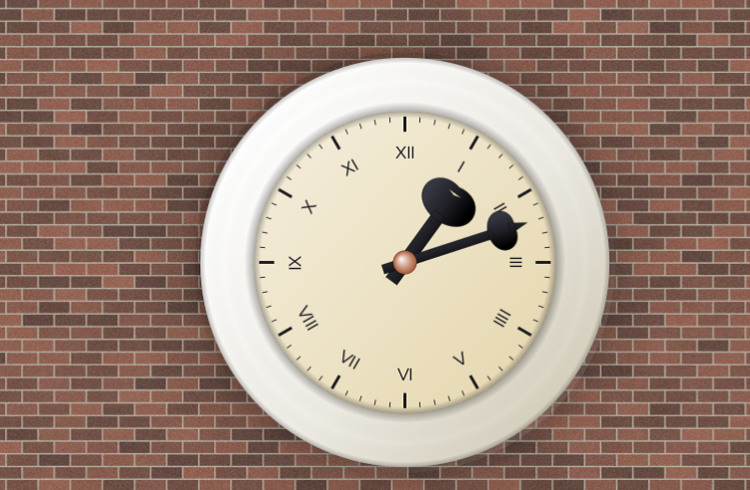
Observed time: 1:12
